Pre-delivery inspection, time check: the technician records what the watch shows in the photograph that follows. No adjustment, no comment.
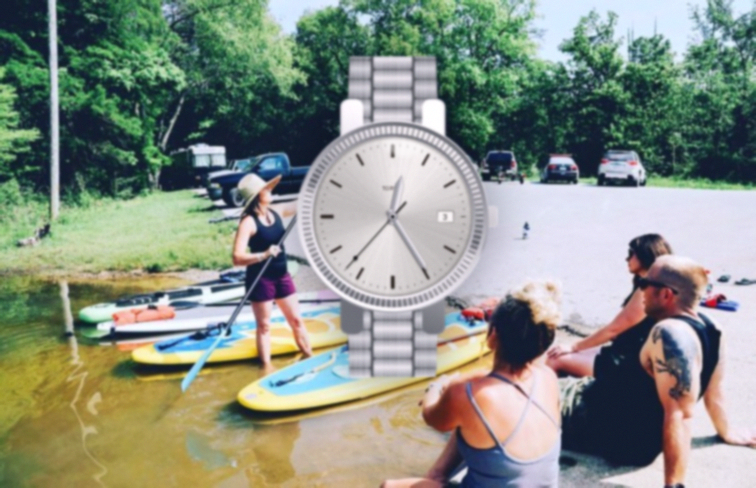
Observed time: 12:24:37
